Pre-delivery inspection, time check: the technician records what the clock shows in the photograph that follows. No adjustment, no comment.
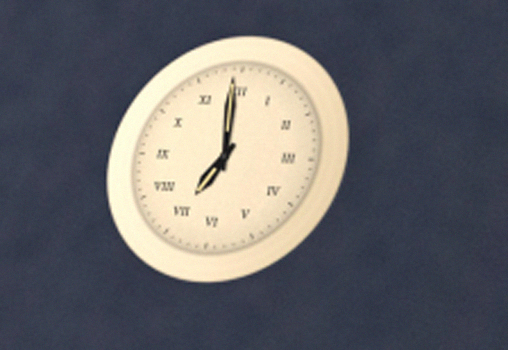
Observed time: 6:59
